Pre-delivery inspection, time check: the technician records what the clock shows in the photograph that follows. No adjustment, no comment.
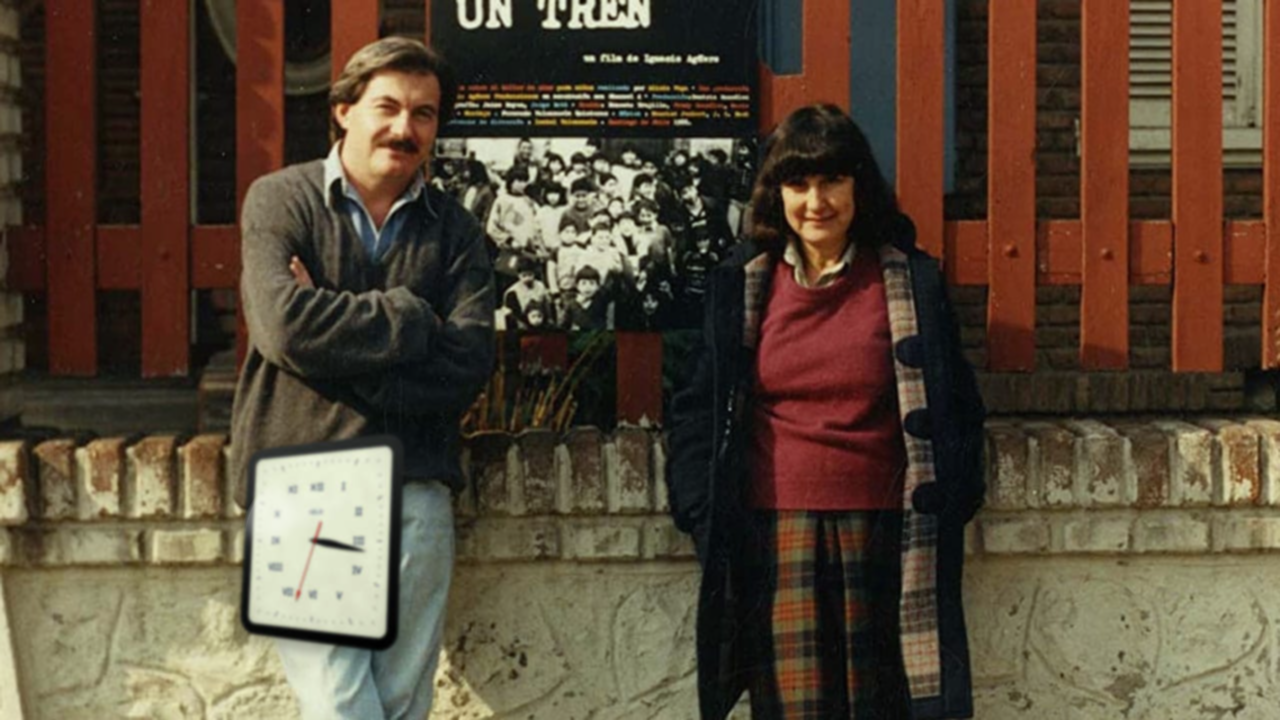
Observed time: 3:16:33
